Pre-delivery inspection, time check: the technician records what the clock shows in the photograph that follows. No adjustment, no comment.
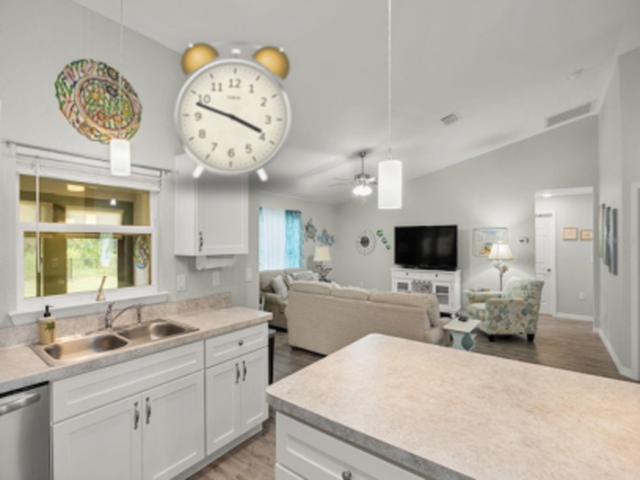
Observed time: 3:48
